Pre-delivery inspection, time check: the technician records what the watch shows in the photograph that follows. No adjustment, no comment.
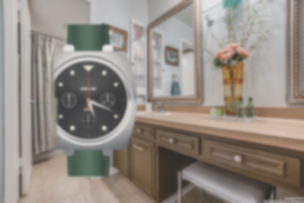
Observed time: 5:19
